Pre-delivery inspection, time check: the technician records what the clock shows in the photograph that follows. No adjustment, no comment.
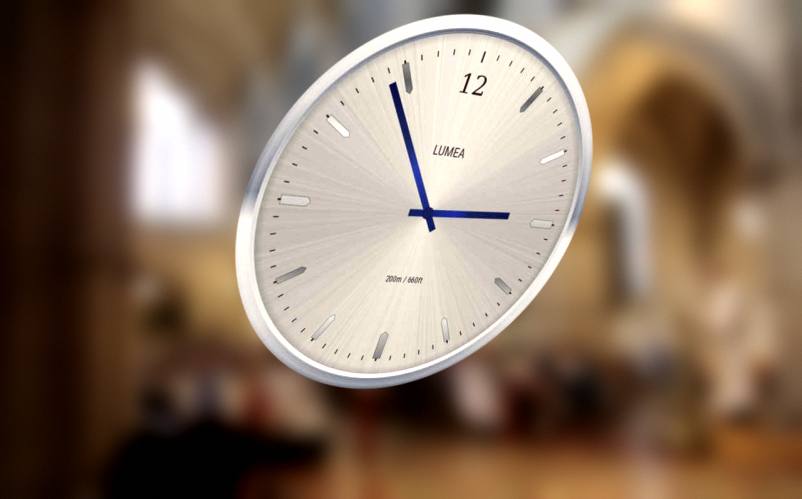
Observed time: 2:54
